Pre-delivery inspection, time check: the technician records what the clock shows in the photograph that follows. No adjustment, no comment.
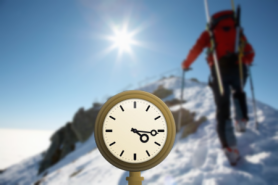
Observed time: 4:16
